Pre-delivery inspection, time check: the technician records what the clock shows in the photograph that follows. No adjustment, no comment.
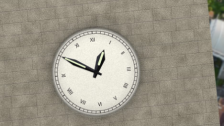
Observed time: 12:50
